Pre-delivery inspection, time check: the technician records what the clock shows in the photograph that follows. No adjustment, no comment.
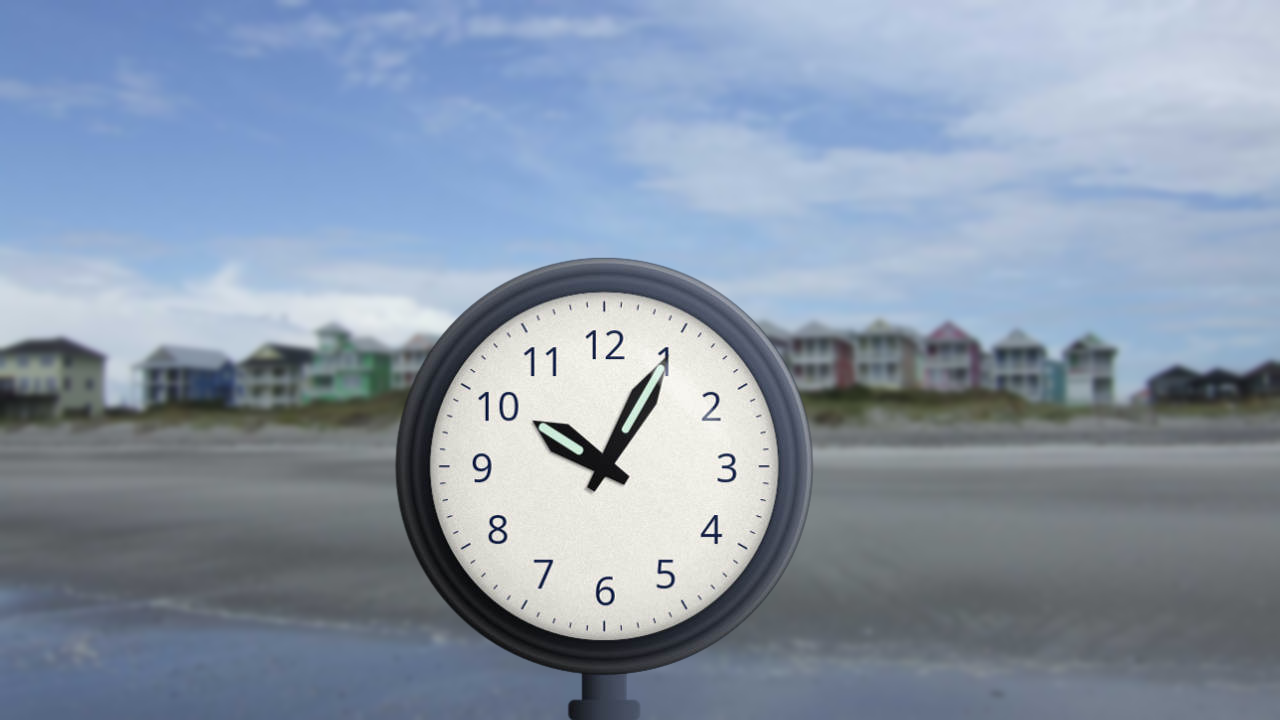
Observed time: 10:05
